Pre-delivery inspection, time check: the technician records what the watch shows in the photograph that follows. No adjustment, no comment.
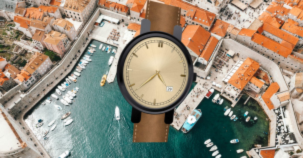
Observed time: 4:38
